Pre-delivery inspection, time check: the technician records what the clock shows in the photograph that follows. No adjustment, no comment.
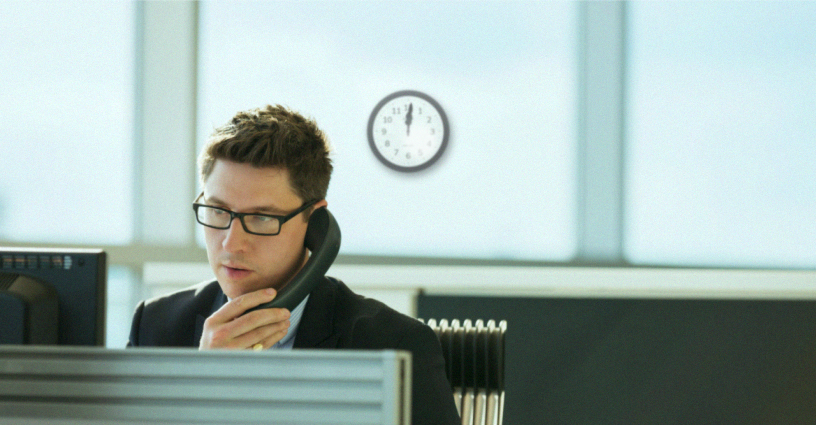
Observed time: 12:01
